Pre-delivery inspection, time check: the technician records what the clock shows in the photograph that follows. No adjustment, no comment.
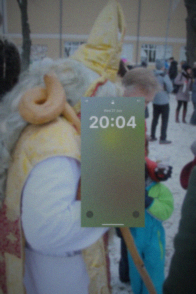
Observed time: 20:04
